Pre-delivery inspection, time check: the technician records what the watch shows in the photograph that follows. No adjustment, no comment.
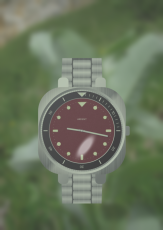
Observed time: 9:17
